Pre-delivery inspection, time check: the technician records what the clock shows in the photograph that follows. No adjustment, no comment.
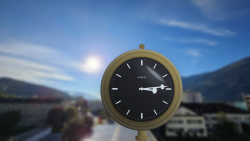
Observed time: 3:14
